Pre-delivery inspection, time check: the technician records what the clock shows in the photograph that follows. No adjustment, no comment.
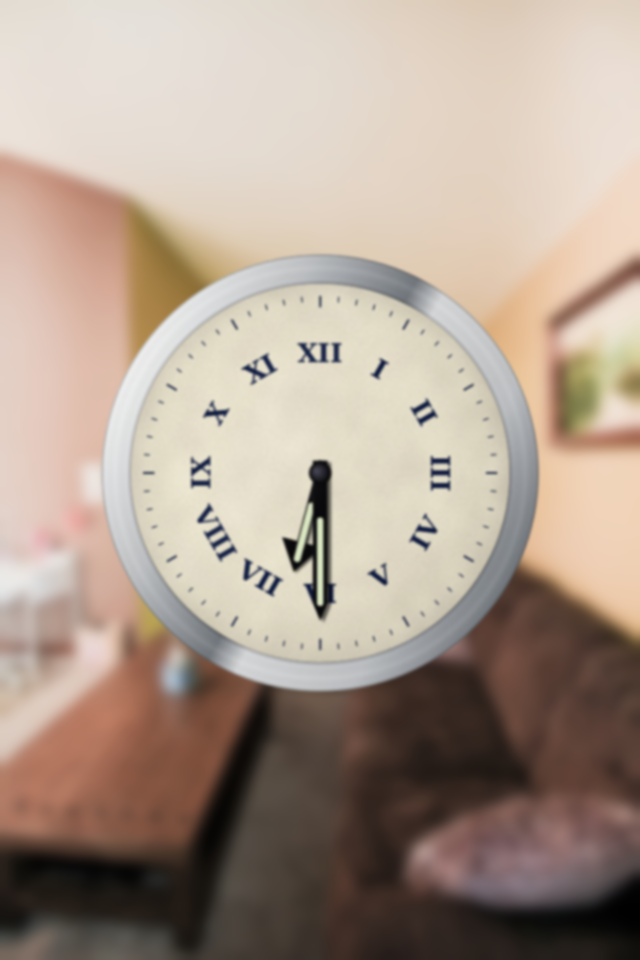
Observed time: 6:30
